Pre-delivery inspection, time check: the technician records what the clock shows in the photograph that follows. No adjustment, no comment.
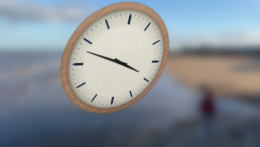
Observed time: 3:48
